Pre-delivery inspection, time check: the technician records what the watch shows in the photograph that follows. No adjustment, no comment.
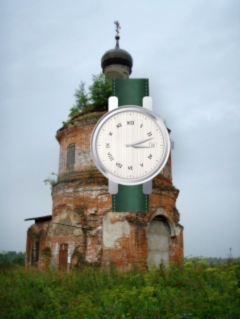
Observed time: 3:12
